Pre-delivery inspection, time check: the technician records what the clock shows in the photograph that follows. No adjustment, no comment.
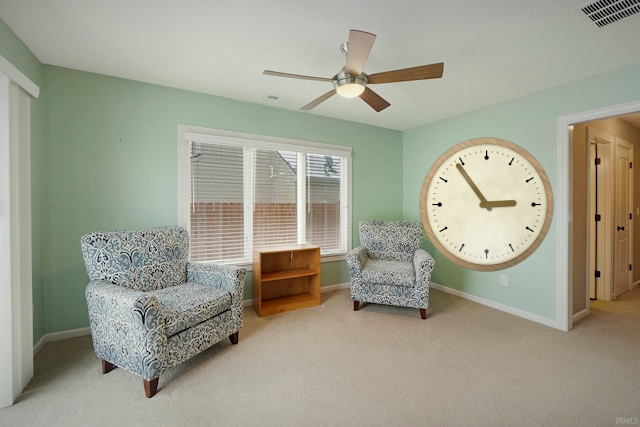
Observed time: 2:54
